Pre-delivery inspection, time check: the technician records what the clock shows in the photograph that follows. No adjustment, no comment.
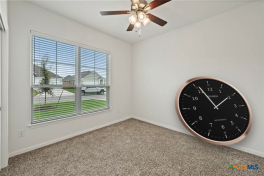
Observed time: 1:56
